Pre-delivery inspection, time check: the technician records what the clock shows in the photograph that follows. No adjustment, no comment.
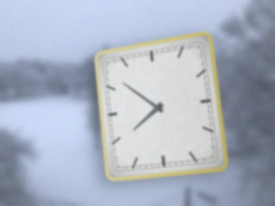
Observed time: 7:52
